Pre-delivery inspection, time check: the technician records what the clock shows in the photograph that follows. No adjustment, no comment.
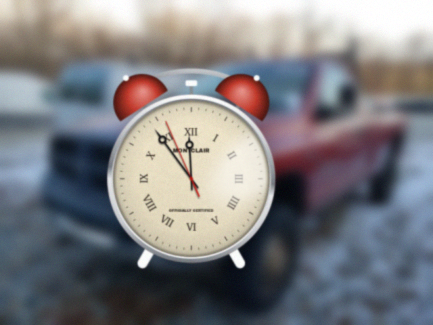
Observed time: 11:53:56
